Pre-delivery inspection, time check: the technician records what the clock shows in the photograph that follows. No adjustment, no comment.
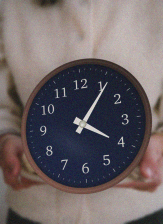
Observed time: 4:06
